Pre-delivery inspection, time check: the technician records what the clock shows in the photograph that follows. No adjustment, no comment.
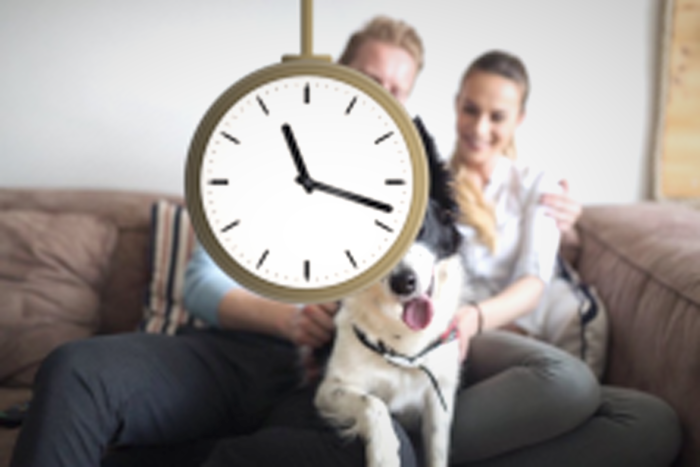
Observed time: 11:18
